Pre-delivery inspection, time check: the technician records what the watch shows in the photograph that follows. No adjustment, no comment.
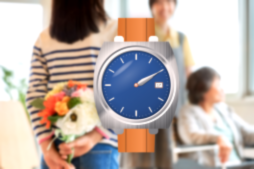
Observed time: 2:10
